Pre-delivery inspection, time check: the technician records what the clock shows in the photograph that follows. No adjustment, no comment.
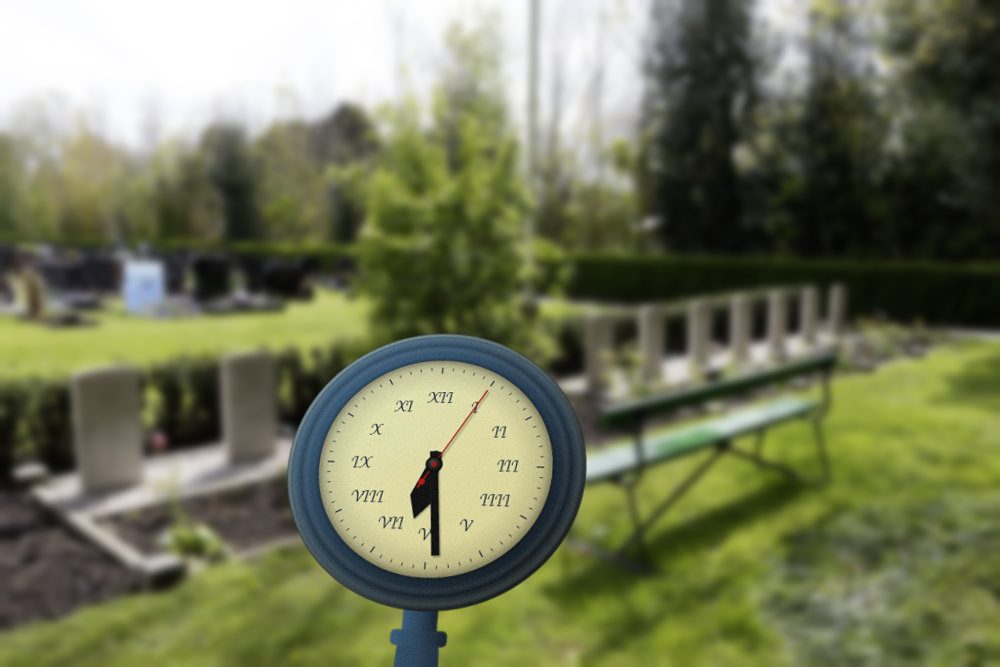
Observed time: 6:29:05
